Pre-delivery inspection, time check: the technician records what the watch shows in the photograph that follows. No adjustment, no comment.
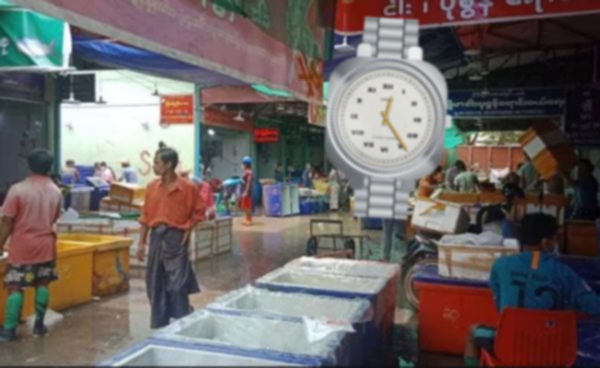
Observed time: 12:24
